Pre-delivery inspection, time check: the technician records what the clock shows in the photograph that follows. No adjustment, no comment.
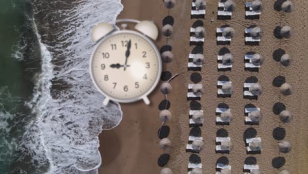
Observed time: 9:02
